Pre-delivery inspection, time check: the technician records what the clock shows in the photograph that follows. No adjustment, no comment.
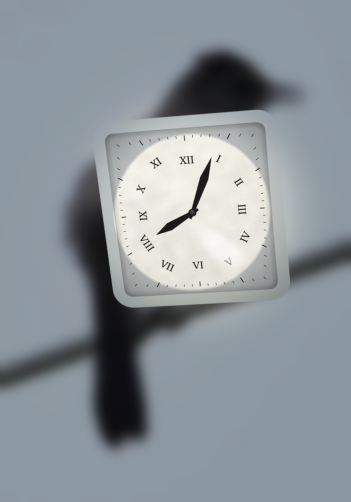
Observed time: 8:04
